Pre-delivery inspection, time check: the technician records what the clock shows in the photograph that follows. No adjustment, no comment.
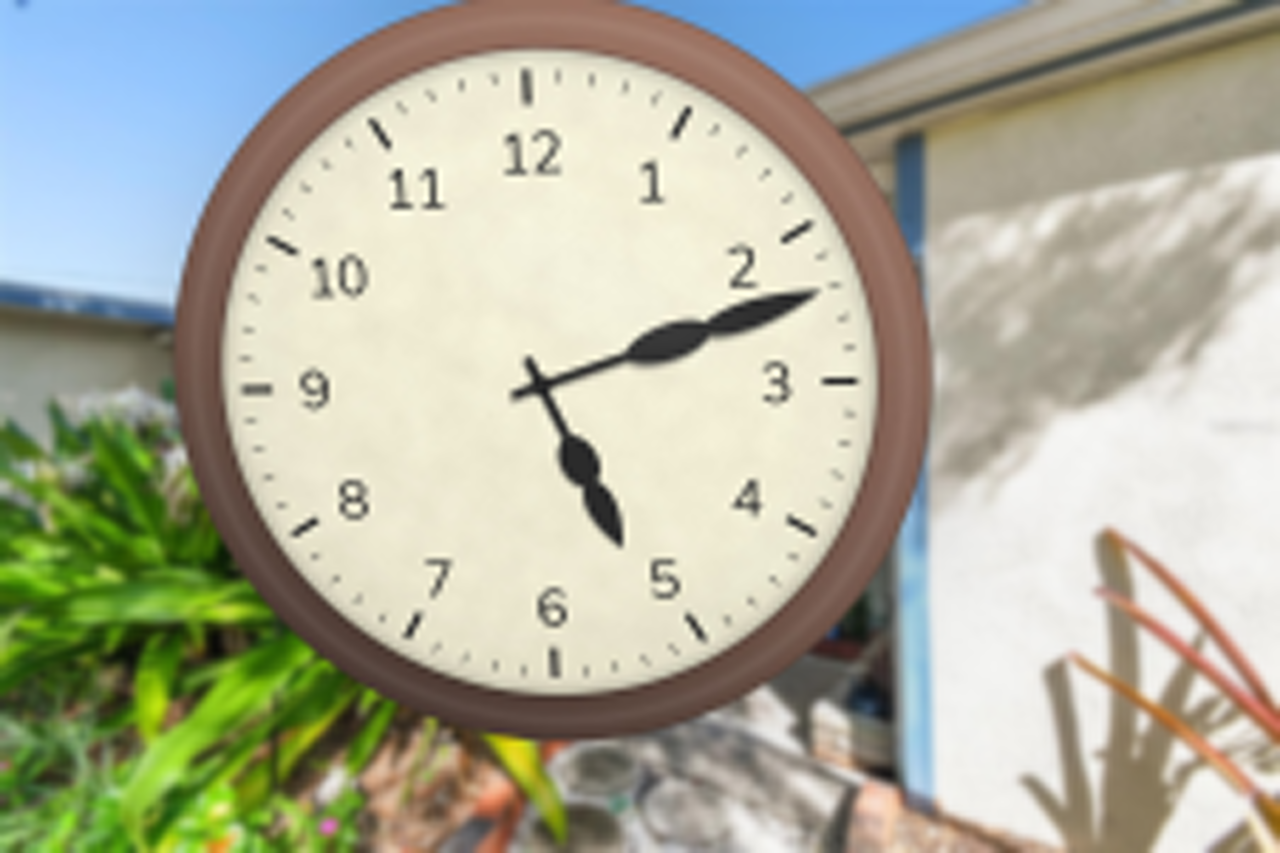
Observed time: 5:12
